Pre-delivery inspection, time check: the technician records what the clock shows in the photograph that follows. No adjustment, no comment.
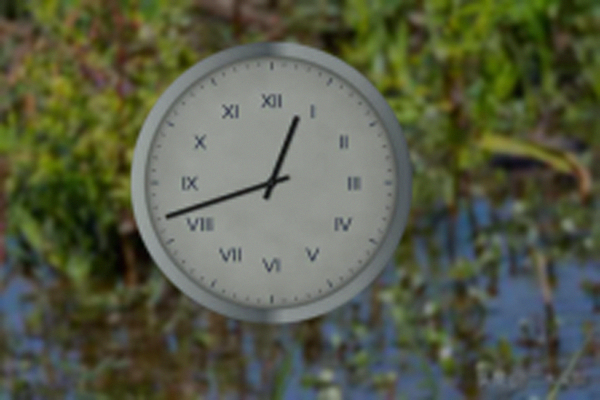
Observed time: 12:42
